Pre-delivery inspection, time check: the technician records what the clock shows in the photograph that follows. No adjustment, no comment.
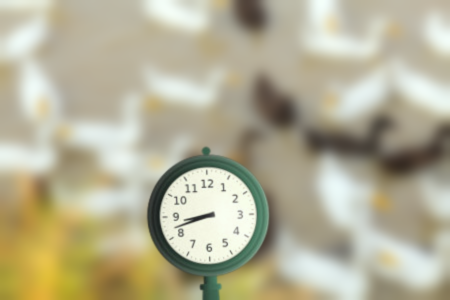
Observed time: 8:42
